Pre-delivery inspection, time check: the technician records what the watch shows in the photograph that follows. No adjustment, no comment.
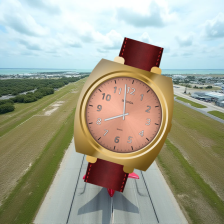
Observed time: 7:58
